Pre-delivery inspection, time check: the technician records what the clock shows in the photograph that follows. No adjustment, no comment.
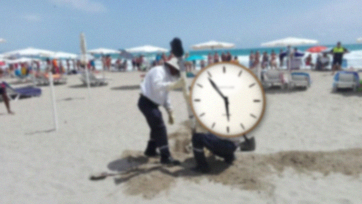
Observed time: 5:54
